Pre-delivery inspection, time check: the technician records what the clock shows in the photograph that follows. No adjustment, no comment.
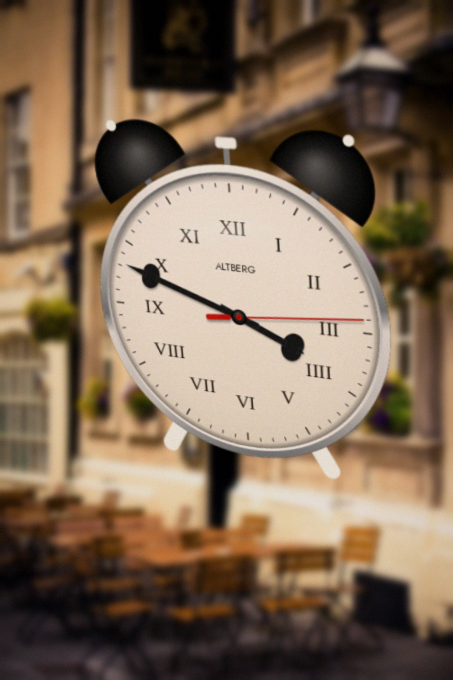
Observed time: 3:48:14
